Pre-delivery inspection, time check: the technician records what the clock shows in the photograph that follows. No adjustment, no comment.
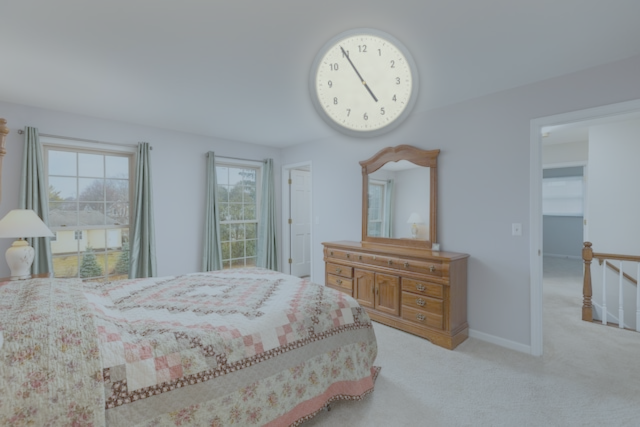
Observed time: 4:55
